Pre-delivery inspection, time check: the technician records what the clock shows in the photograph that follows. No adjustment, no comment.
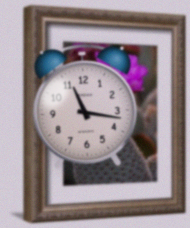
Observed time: 11:17
